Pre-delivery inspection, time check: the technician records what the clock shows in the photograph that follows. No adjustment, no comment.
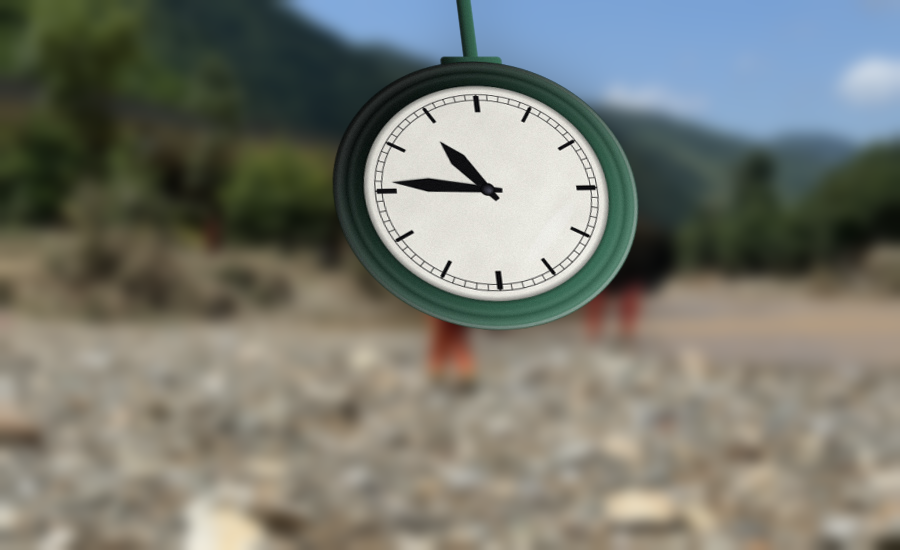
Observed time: 10:46
